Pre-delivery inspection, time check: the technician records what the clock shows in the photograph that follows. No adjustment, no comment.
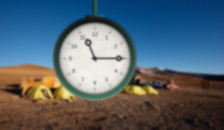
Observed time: 11:15
